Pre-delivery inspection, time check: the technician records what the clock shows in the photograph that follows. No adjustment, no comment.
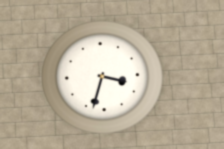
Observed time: 3:33
